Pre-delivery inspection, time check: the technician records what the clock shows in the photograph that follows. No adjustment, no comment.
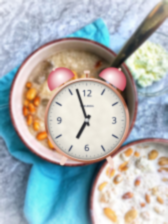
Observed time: 6:57
